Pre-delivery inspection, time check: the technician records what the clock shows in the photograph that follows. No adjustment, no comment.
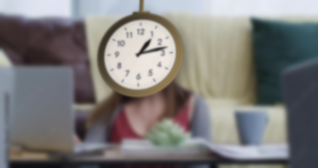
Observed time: 1:13
